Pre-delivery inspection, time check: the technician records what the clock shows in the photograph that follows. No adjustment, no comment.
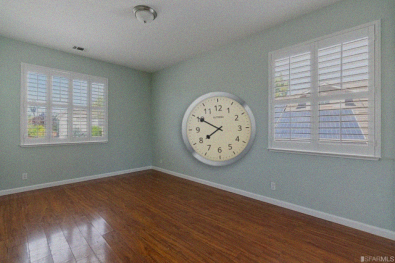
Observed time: 7:50
